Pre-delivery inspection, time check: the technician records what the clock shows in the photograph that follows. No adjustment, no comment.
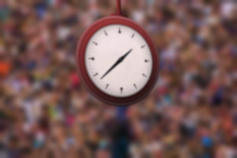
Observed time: 1:38
